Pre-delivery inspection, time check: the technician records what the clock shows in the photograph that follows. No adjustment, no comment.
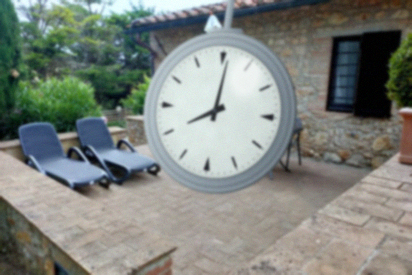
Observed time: 8:01
